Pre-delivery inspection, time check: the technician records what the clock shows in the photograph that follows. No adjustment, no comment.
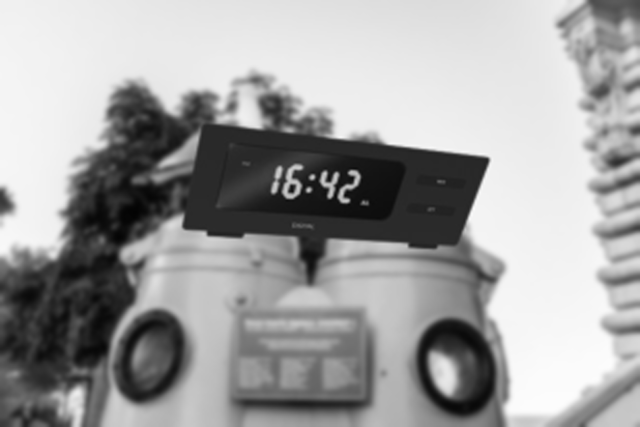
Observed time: 16:42
